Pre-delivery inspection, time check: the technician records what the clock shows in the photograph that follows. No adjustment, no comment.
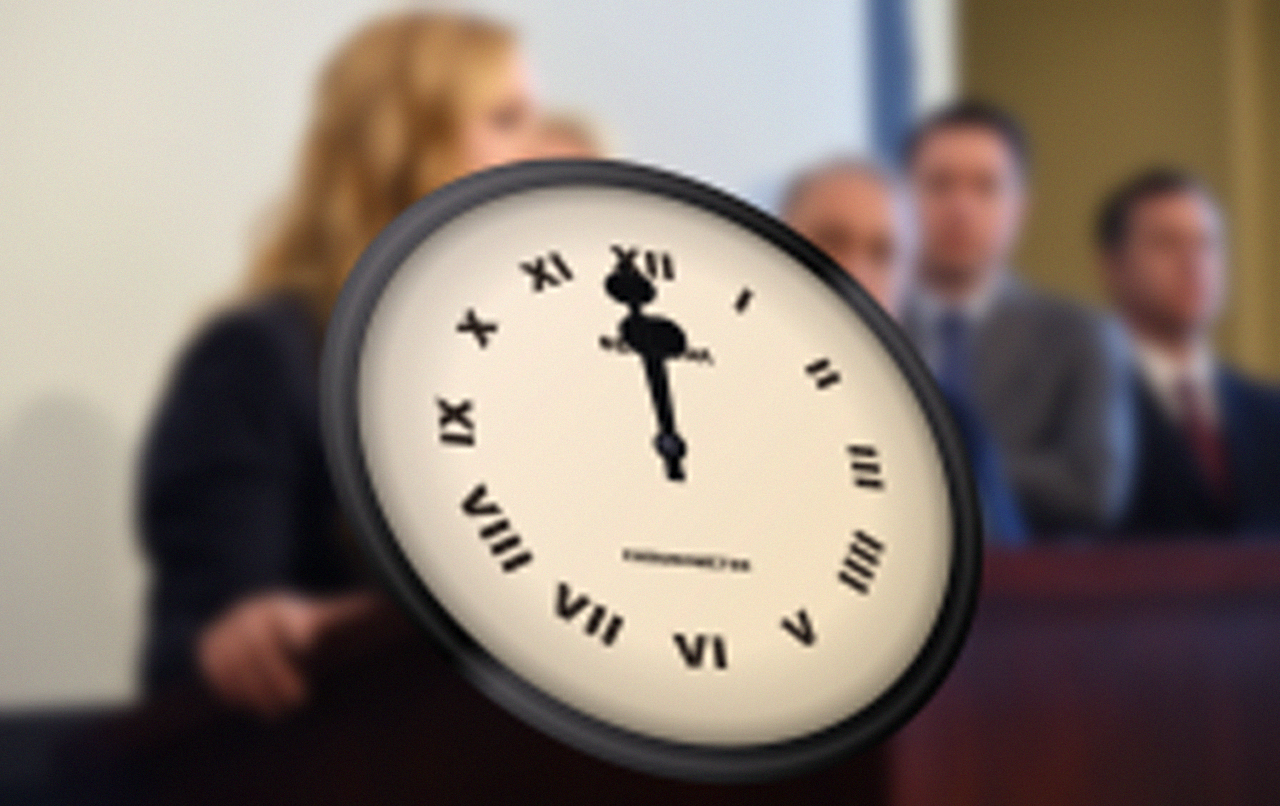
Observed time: 11:59
